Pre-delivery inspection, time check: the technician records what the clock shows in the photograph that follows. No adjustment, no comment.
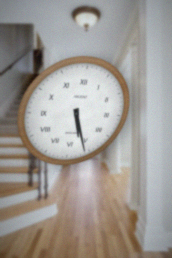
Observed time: 5:26
